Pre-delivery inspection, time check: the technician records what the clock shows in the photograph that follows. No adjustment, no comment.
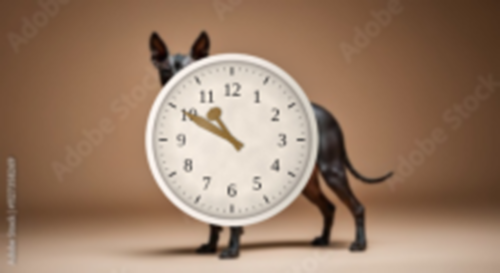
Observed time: 10:50
